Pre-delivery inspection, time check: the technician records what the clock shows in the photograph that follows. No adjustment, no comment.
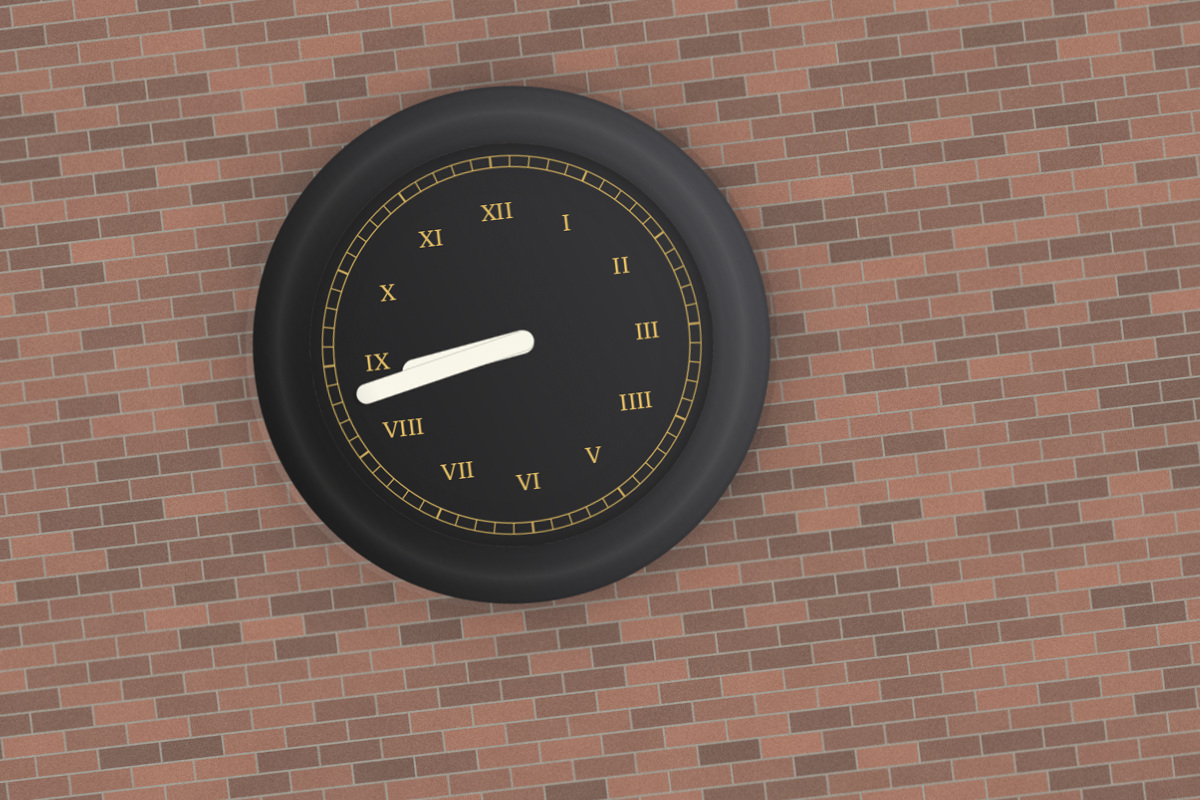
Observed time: 8:43
